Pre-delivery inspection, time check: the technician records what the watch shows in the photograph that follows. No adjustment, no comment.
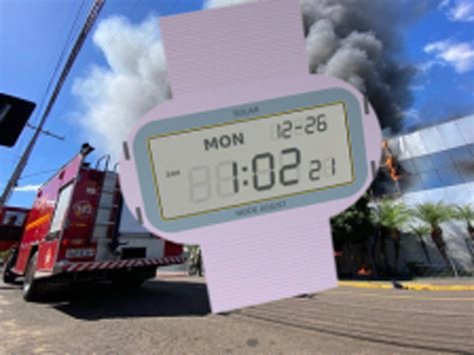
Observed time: 1:02:21
